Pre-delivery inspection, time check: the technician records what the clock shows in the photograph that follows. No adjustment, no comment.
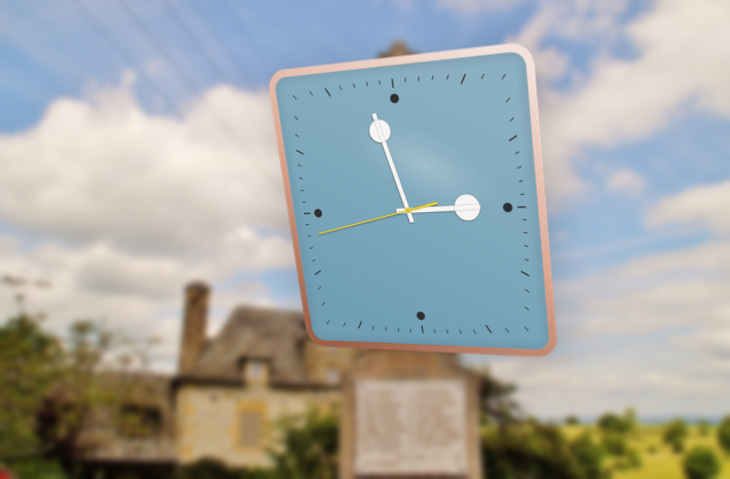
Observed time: 2:57:43
